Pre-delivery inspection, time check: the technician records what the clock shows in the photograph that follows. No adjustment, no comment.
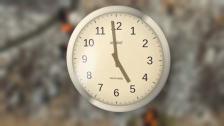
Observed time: 4:59
